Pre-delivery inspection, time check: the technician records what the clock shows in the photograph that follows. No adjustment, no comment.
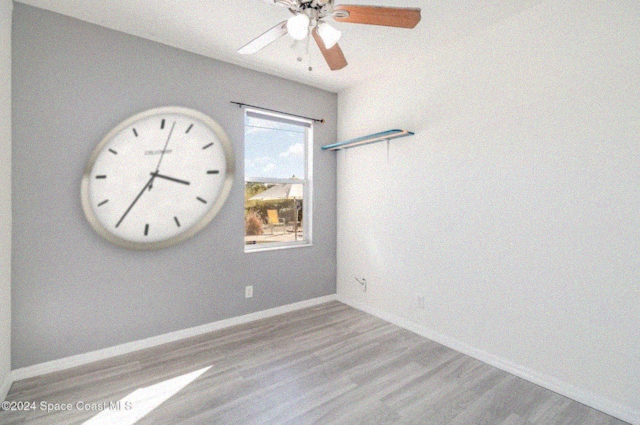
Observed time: 3:35:02
